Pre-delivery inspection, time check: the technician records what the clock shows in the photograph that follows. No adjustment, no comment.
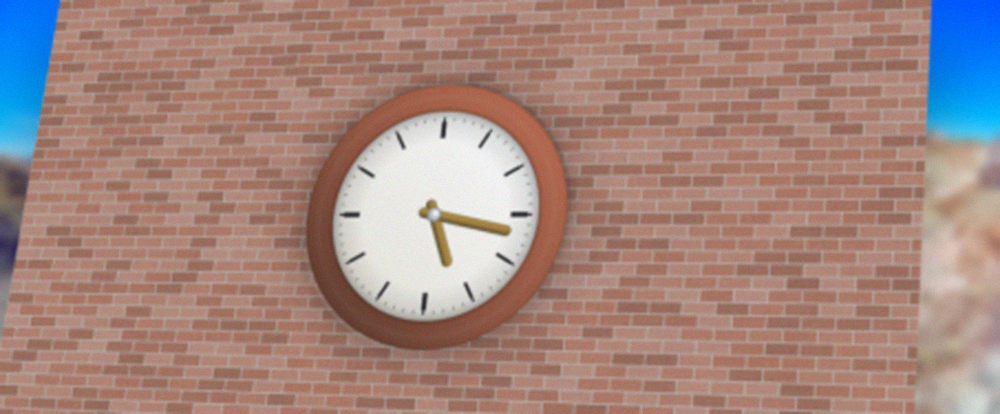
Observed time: 5:17
